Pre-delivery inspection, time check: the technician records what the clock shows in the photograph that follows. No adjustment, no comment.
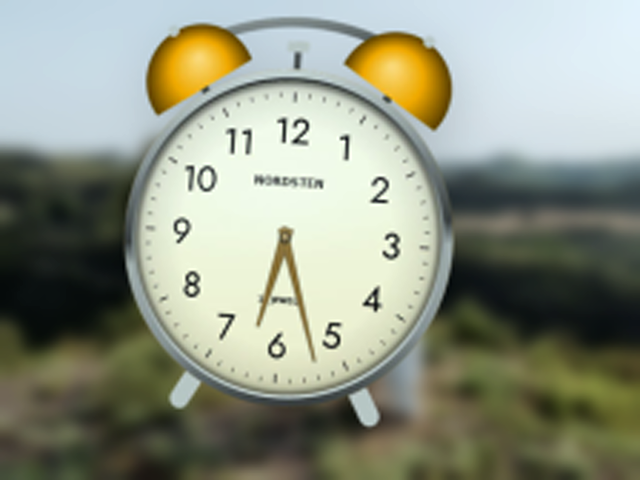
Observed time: 6:27
